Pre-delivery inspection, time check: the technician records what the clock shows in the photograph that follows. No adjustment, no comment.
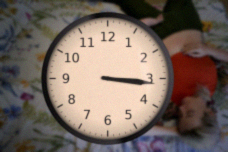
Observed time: 3:16
